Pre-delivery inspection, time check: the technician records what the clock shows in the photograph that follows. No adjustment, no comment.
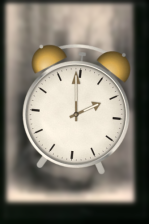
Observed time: 1:59
